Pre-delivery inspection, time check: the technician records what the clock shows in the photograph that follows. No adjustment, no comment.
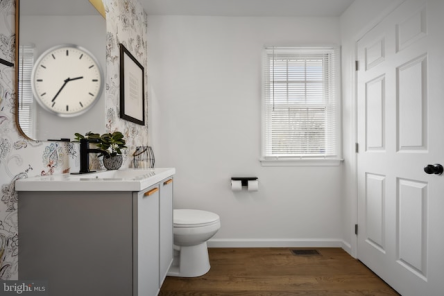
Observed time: 2:36
